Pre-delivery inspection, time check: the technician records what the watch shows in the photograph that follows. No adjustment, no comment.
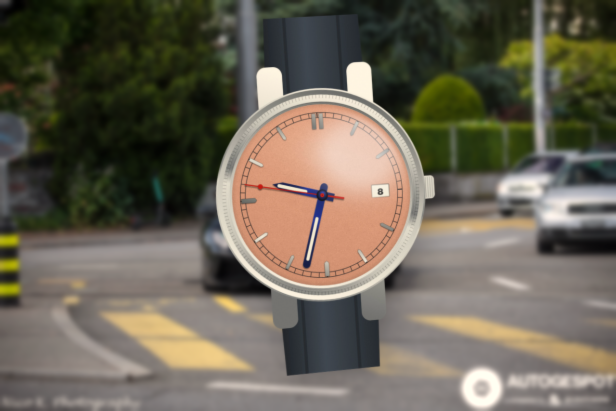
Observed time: 9:32:47
